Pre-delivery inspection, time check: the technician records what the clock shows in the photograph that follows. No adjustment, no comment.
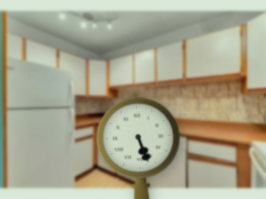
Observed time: 5:27
